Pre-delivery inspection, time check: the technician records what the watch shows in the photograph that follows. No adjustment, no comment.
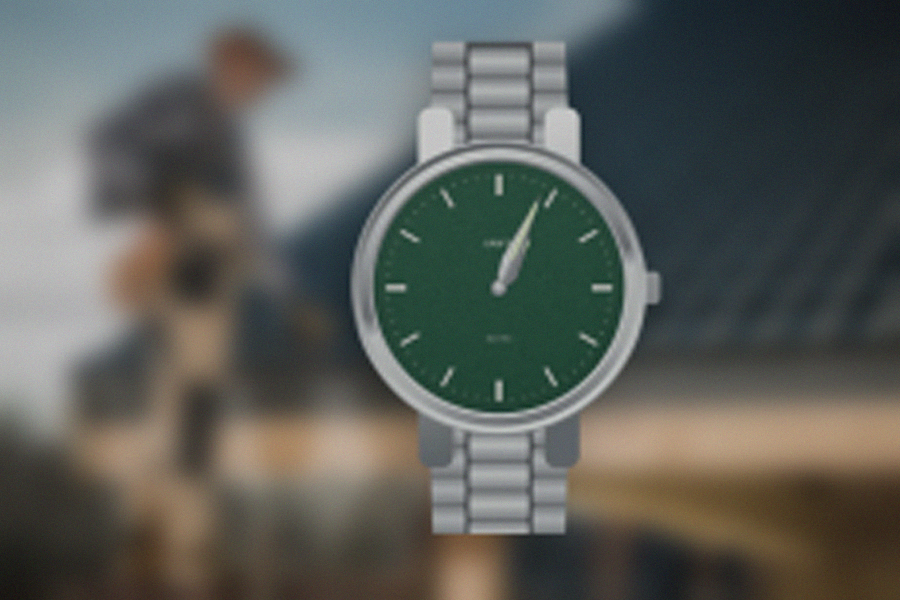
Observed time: 1:04
